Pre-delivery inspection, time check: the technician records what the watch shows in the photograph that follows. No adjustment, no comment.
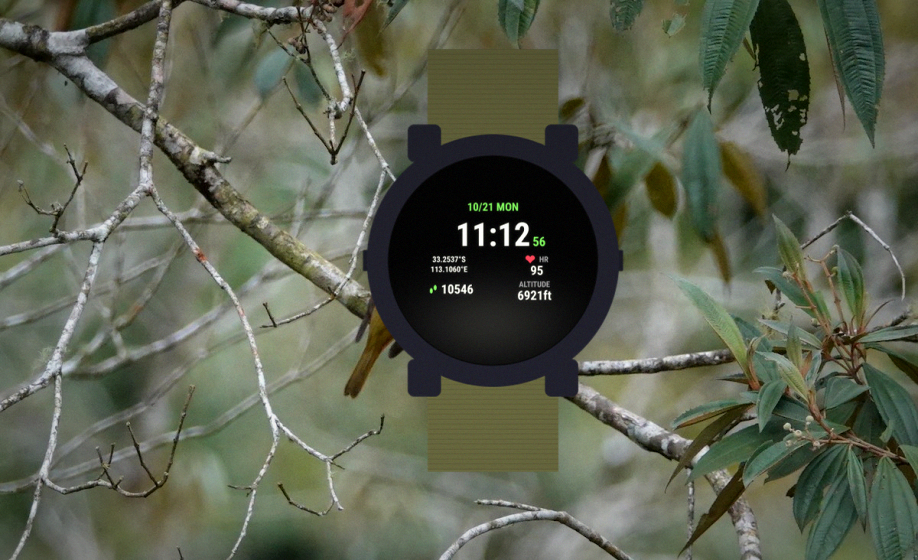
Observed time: 11:12:56
